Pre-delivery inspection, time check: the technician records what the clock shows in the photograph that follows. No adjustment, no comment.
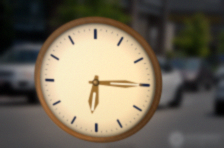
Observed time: 6:15
